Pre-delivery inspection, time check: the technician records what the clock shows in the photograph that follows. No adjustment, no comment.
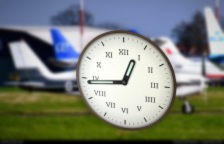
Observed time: 12:44
